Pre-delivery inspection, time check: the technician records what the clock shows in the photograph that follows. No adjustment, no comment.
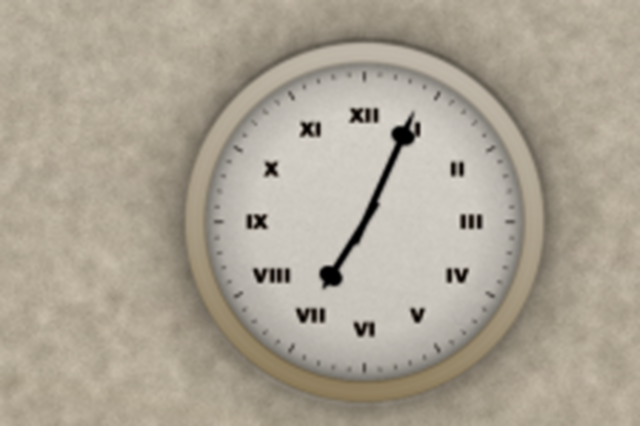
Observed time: 7:04
